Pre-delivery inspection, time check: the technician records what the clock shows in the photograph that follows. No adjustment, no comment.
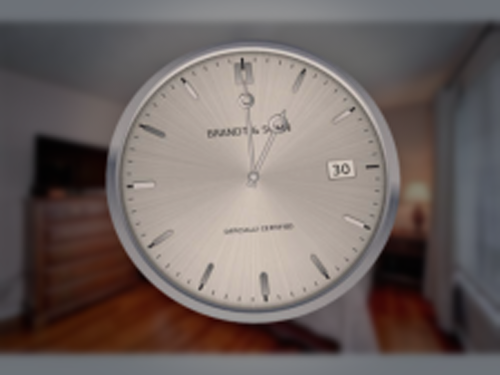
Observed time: 1:00
